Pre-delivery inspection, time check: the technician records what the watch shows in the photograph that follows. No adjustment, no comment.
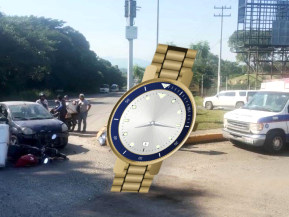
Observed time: 8:16
